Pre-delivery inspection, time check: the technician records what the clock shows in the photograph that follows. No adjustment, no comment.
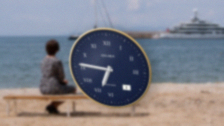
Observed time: 6:46
